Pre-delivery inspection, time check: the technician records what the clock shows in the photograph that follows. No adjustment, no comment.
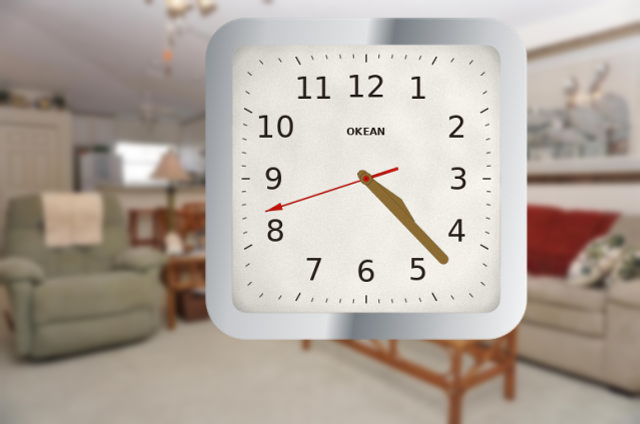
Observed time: 4:22:42
